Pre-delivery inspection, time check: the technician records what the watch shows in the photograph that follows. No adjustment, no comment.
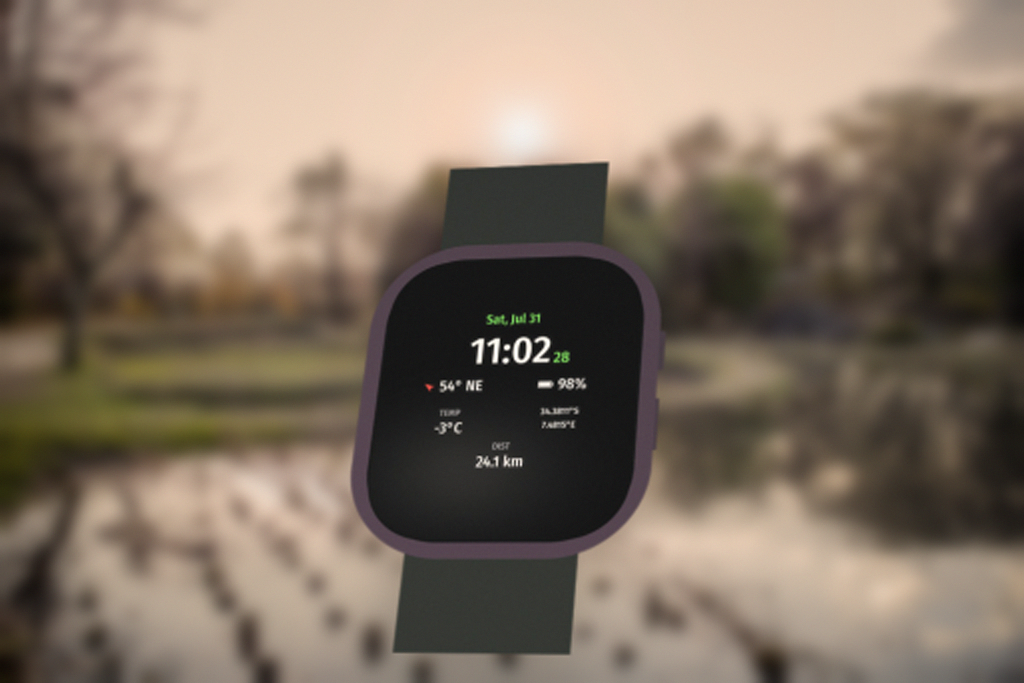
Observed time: 11:02:28
